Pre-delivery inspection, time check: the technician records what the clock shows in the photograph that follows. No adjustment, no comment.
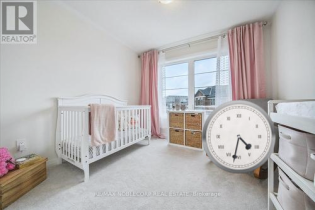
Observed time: 4:32
